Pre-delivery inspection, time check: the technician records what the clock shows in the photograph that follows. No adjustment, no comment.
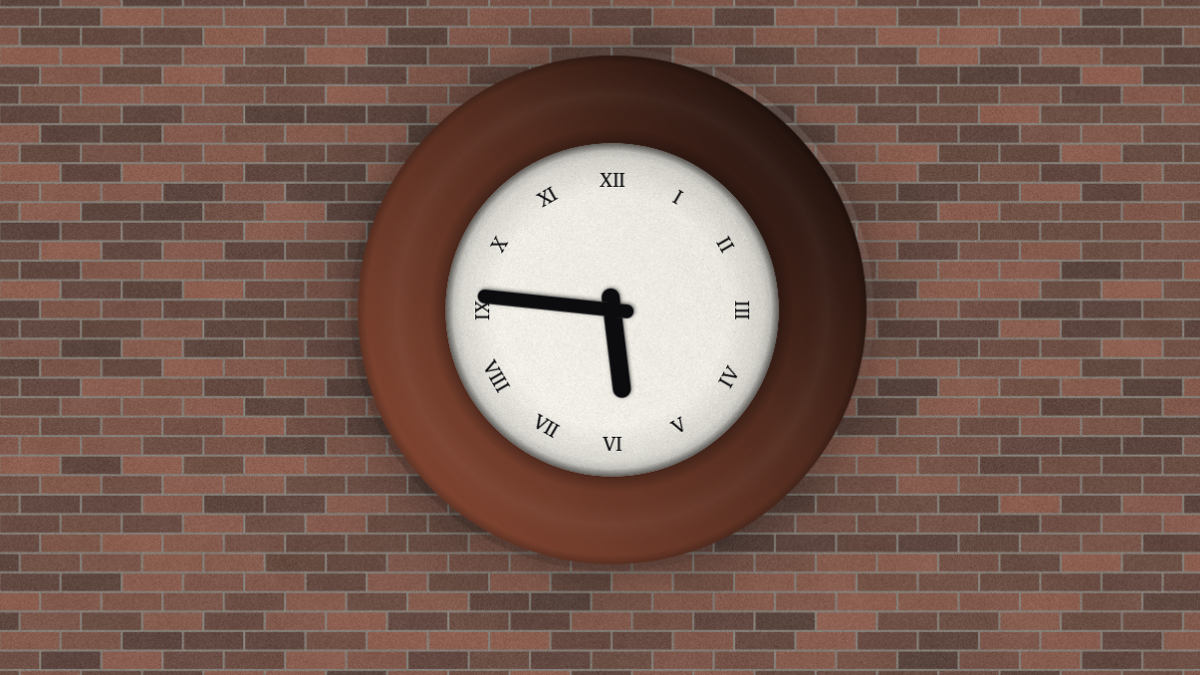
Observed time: 5:46
